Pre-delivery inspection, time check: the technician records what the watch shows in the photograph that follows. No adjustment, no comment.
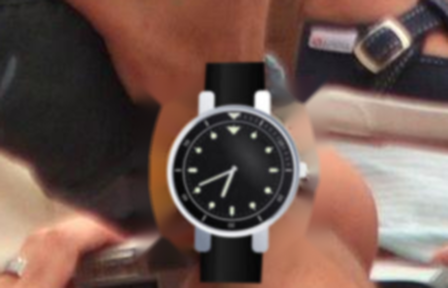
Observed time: 6:41
